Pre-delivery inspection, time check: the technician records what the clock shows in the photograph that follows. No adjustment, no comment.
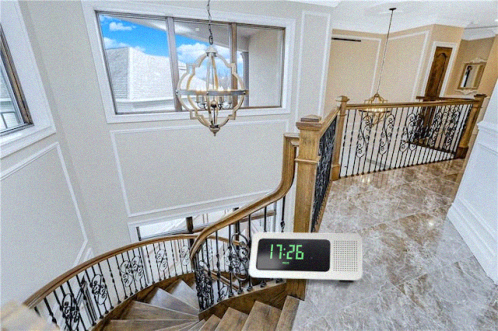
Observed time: 17:26
